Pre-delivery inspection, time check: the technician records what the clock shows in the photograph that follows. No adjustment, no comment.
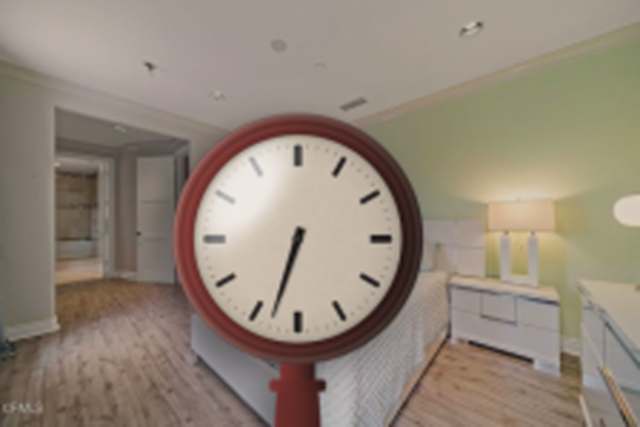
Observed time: 6:33
